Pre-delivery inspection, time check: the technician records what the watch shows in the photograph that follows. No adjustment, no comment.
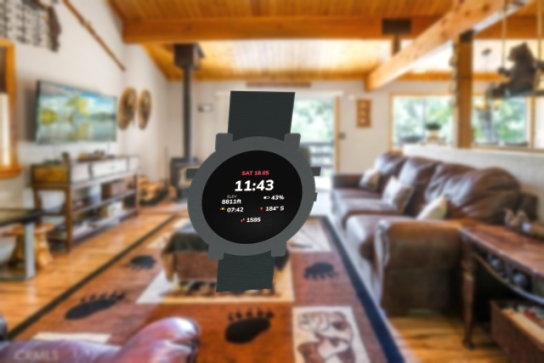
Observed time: 11:43
